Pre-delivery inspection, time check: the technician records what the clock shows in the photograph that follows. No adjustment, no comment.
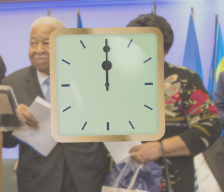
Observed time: 12:00
